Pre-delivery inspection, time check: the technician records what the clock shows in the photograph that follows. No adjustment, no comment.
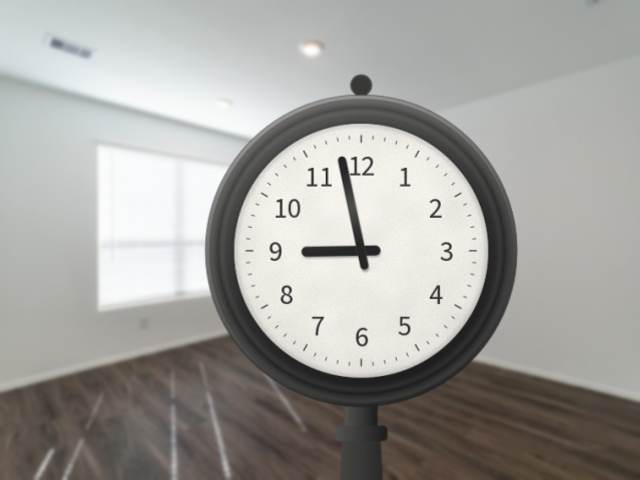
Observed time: 8:58
